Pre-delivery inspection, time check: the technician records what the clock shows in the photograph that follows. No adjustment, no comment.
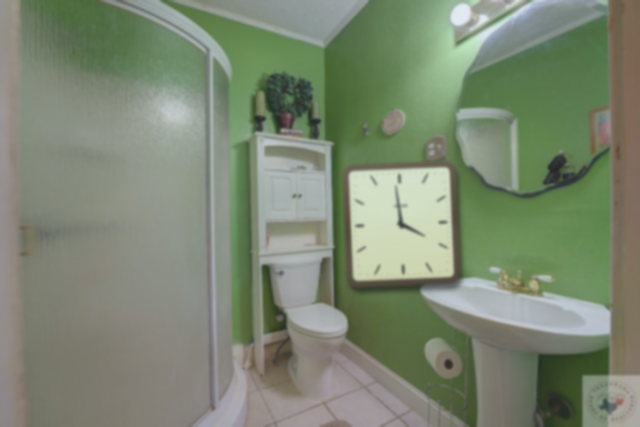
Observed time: 3:59
